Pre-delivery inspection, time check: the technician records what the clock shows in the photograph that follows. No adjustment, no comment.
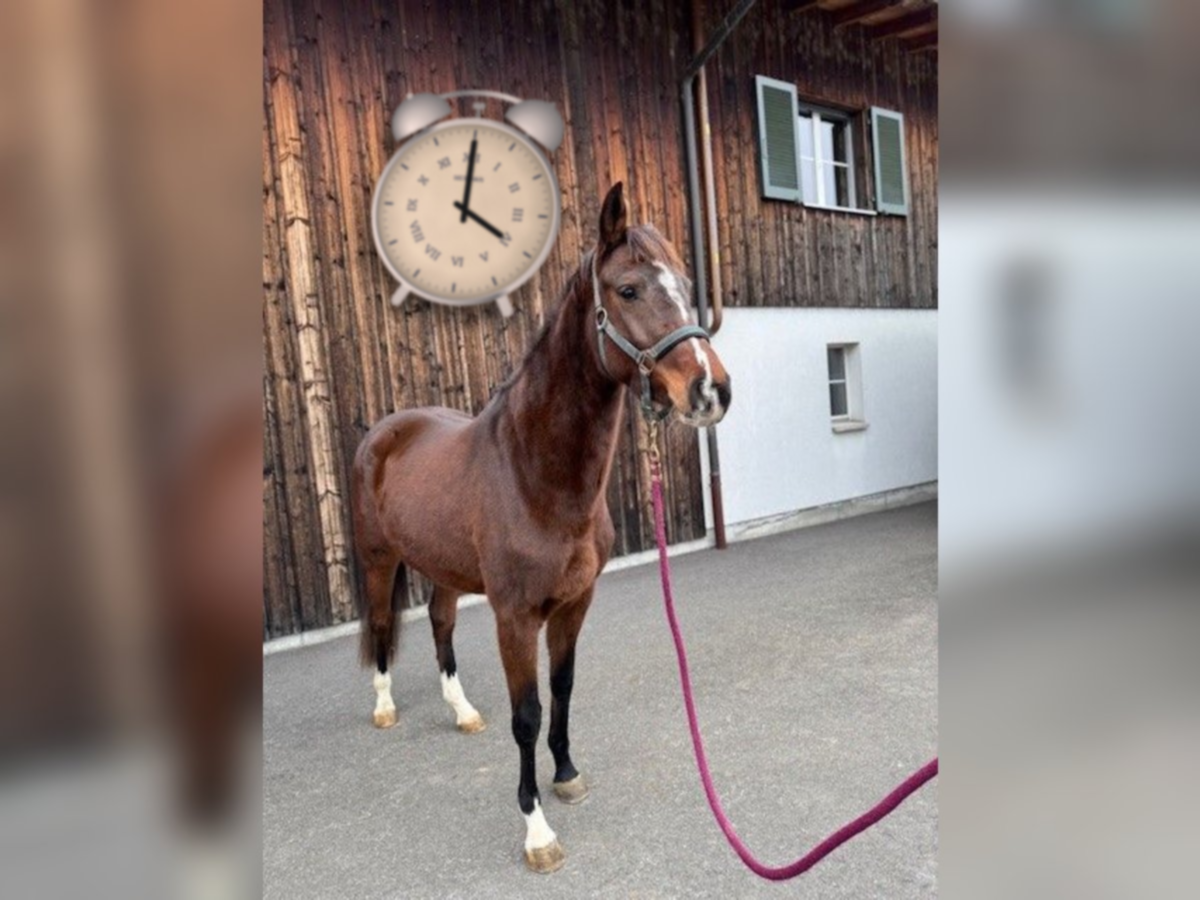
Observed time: 4:00
